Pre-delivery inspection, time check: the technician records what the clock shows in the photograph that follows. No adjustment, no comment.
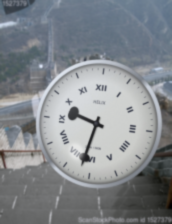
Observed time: 9:32
